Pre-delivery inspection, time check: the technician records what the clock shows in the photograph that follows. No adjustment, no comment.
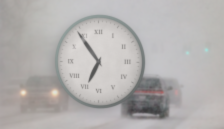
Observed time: 6:54
